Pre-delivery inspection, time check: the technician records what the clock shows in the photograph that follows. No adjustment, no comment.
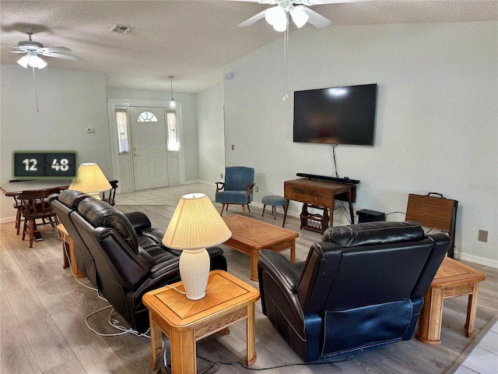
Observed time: 12:48
